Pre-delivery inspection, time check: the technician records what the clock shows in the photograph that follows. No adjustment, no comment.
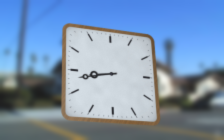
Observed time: 8:43
